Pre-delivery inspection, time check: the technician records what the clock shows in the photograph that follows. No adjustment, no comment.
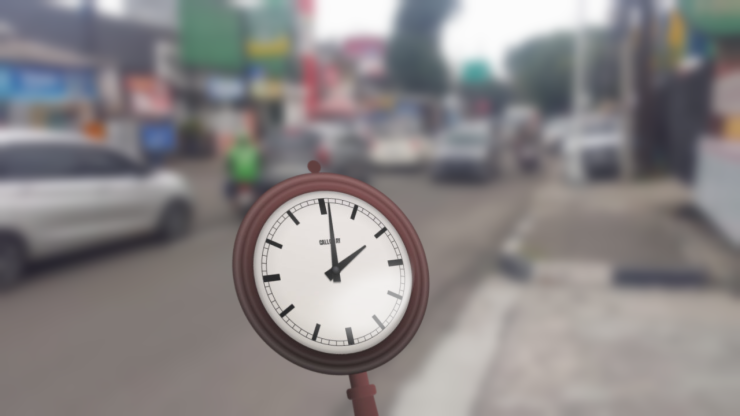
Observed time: 2:01
